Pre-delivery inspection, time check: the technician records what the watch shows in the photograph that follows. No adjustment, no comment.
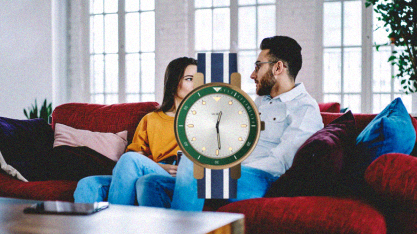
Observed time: 12:29
